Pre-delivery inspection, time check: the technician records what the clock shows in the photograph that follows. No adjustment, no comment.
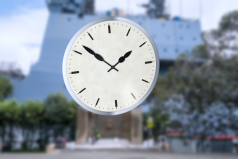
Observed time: 1:52
